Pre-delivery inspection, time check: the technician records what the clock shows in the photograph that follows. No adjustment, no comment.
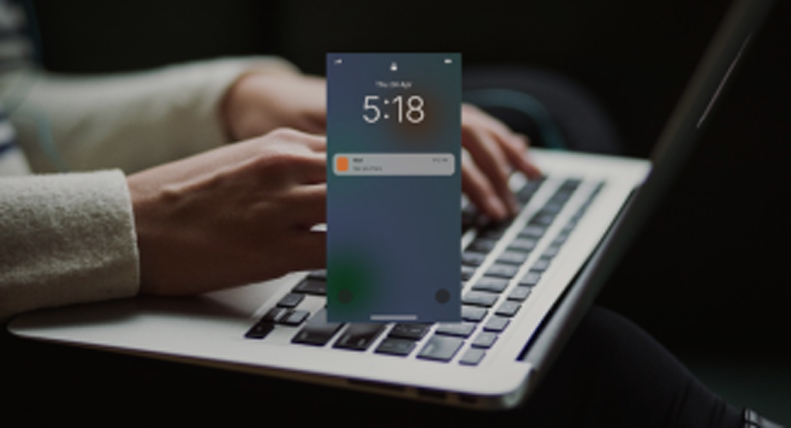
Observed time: 5:18
